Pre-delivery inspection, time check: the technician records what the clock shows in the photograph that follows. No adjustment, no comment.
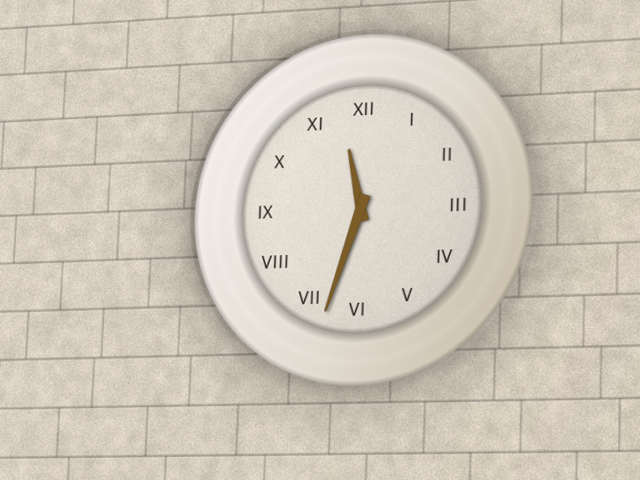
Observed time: 11:33
